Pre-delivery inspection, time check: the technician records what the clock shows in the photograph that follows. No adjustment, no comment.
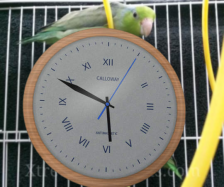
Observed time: 5:49:05
